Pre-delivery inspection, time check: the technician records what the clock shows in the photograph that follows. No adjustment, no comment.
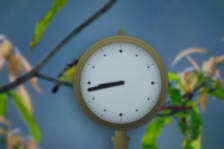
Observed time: 8:43
